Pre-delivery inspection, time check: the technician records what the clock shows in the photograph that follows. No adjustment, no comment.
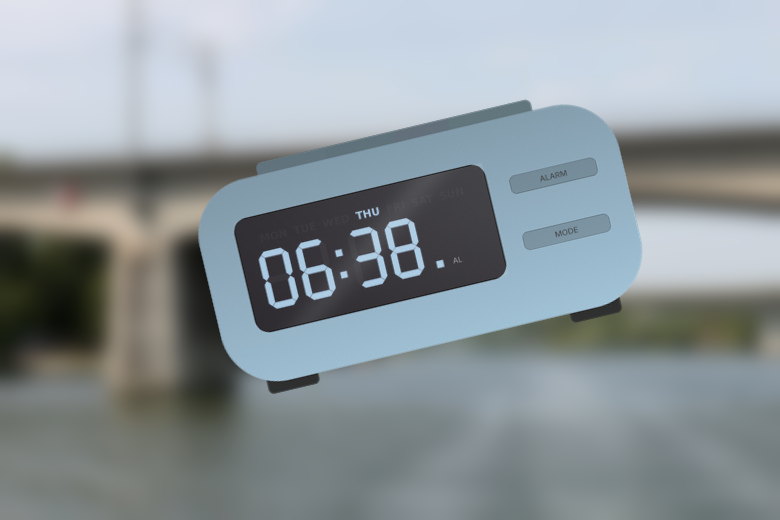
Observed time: 6:38
